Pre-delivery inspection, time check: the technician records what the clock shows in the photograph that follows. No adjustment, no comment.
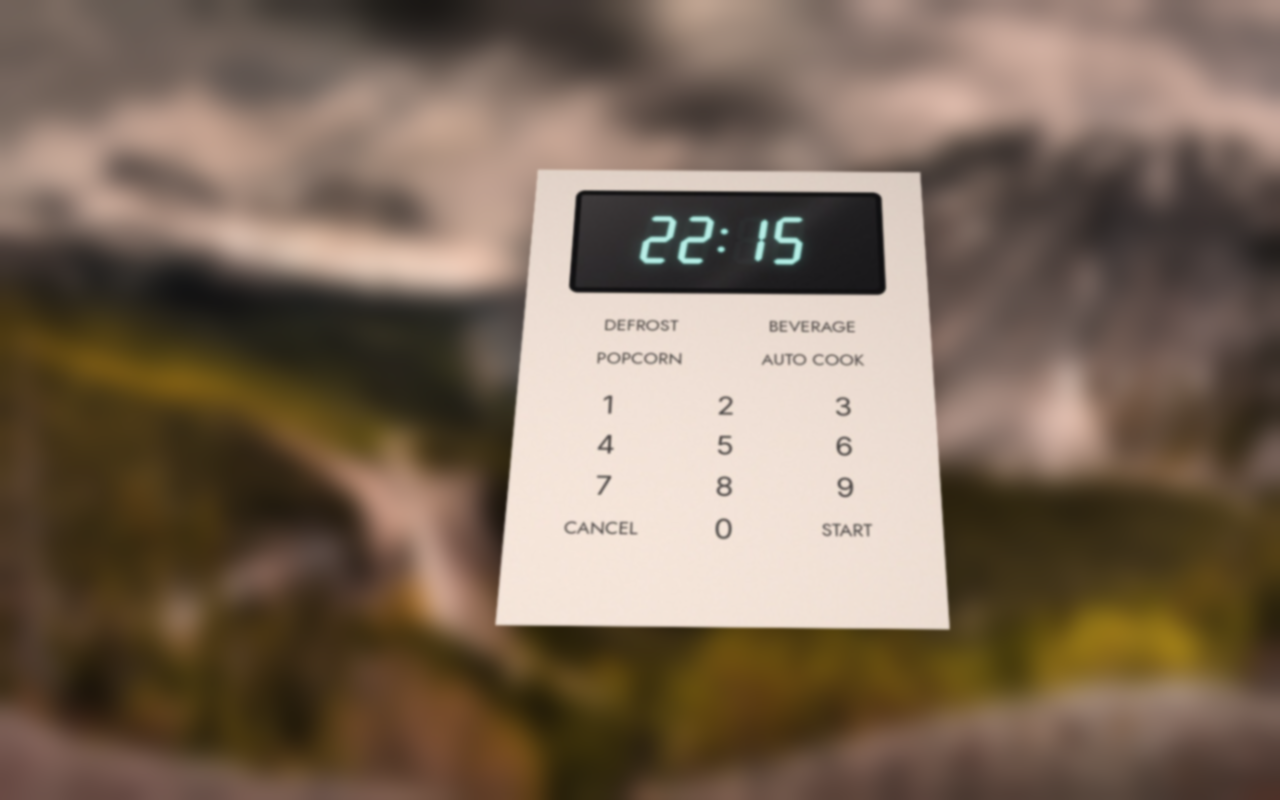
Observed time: 22:15
